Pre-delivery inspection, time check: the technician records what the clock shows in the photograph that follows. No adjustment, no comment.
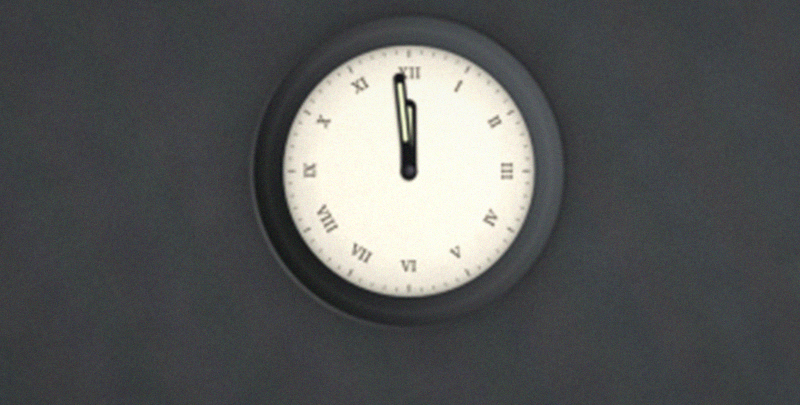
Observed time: 11:59
